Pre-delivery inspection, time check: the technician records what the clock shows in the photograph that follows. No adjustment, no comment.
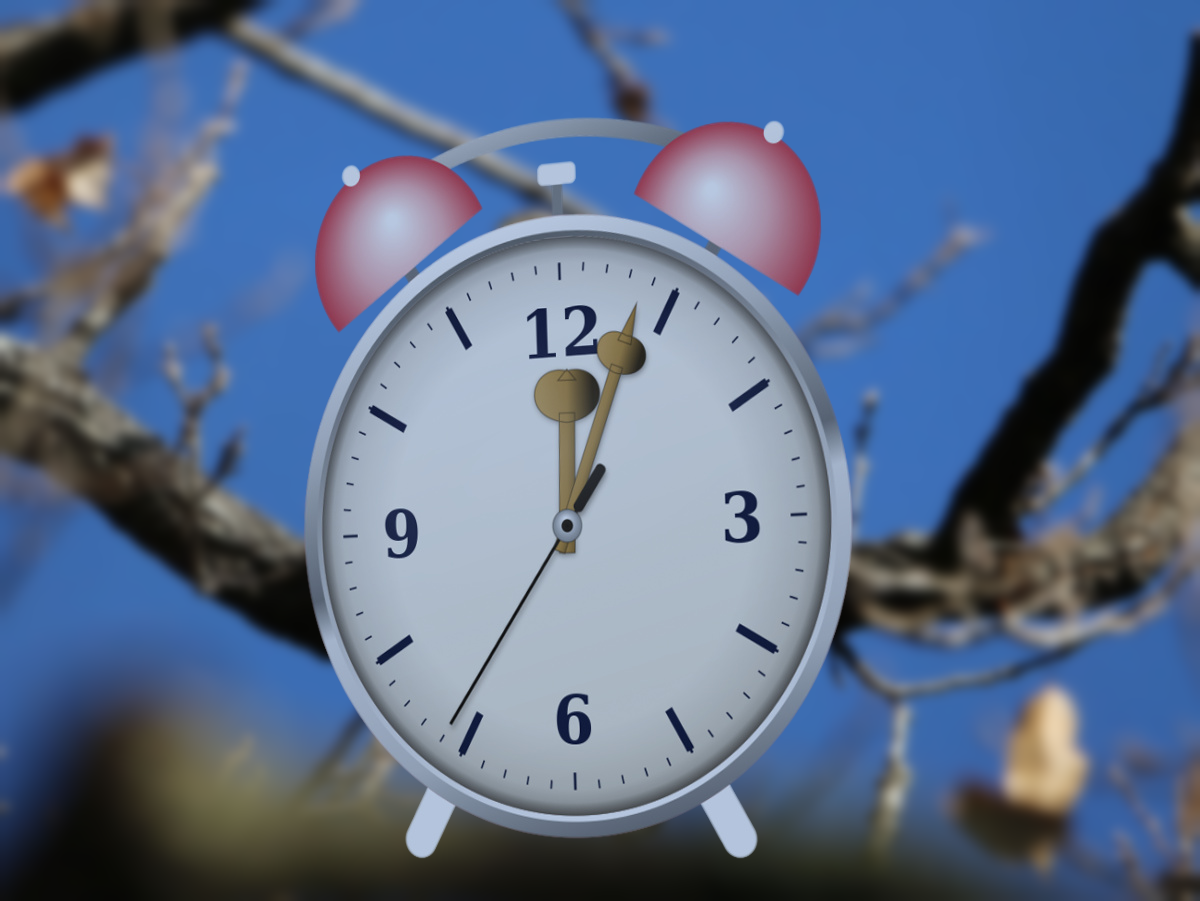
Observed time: 12:03:36
